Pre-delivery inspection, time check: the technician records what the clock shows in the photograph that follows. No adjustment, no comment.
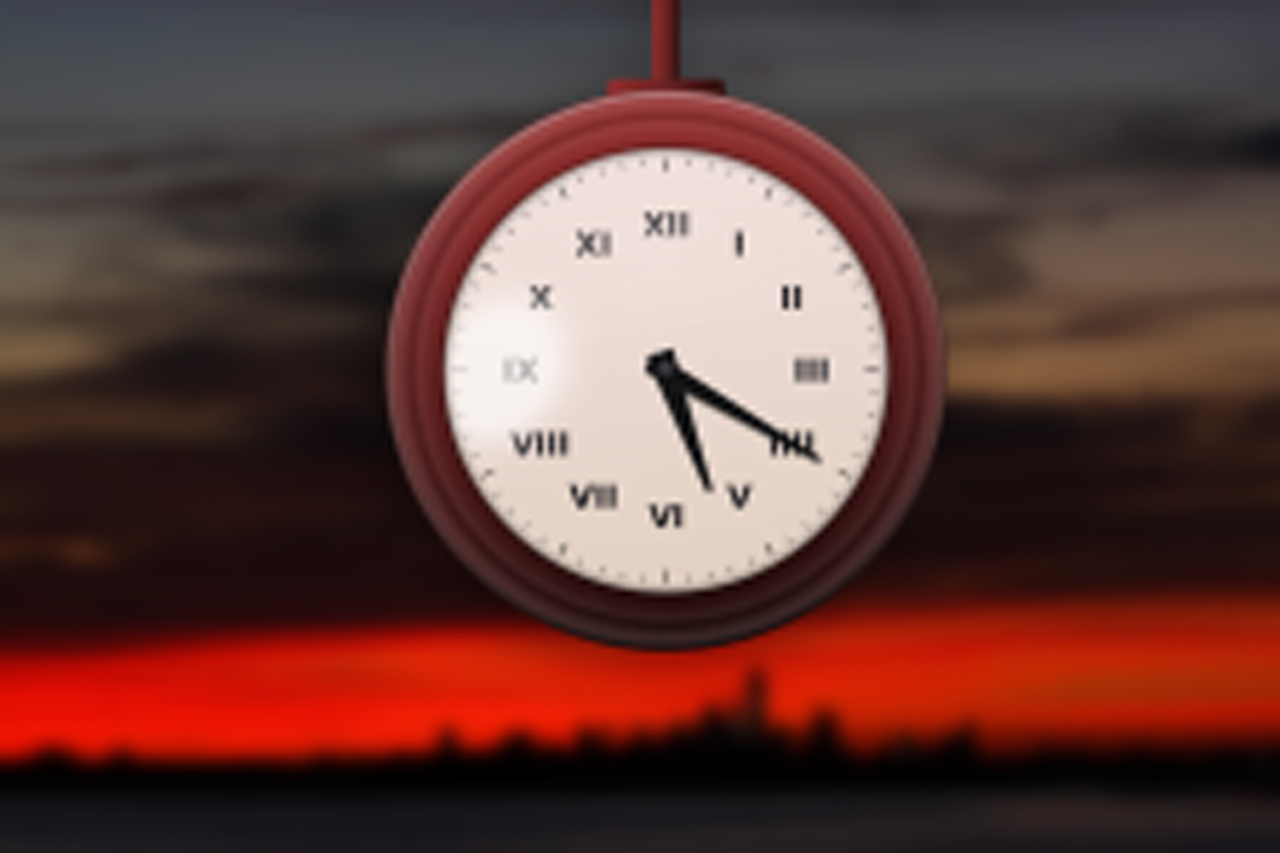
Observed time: 5:20
